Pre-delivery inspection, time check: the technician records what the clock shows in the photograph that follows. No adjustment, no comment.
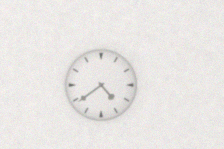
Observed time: 4:39
